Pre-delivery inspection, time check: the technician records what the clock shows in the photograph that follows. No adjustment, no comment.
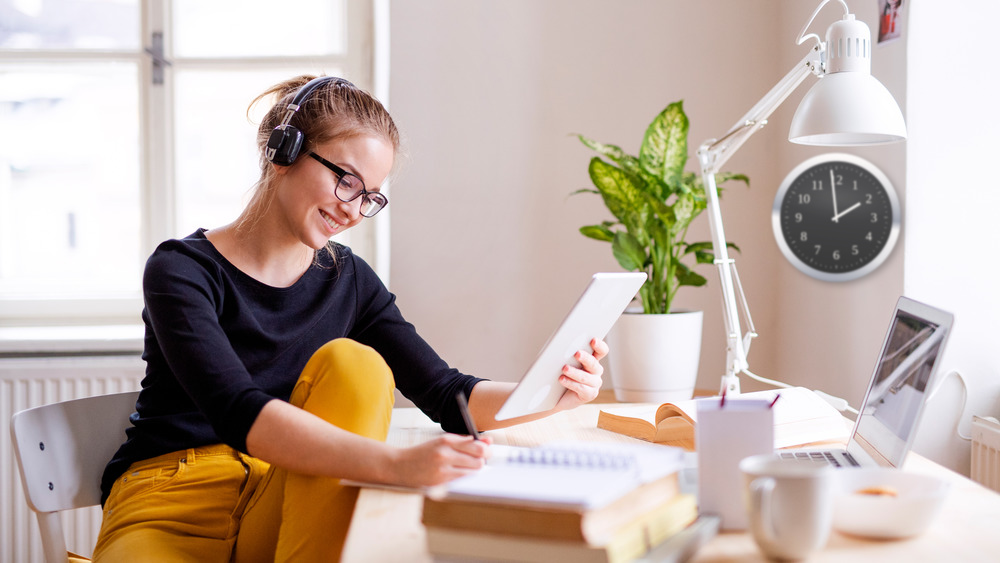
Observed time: 1:59
